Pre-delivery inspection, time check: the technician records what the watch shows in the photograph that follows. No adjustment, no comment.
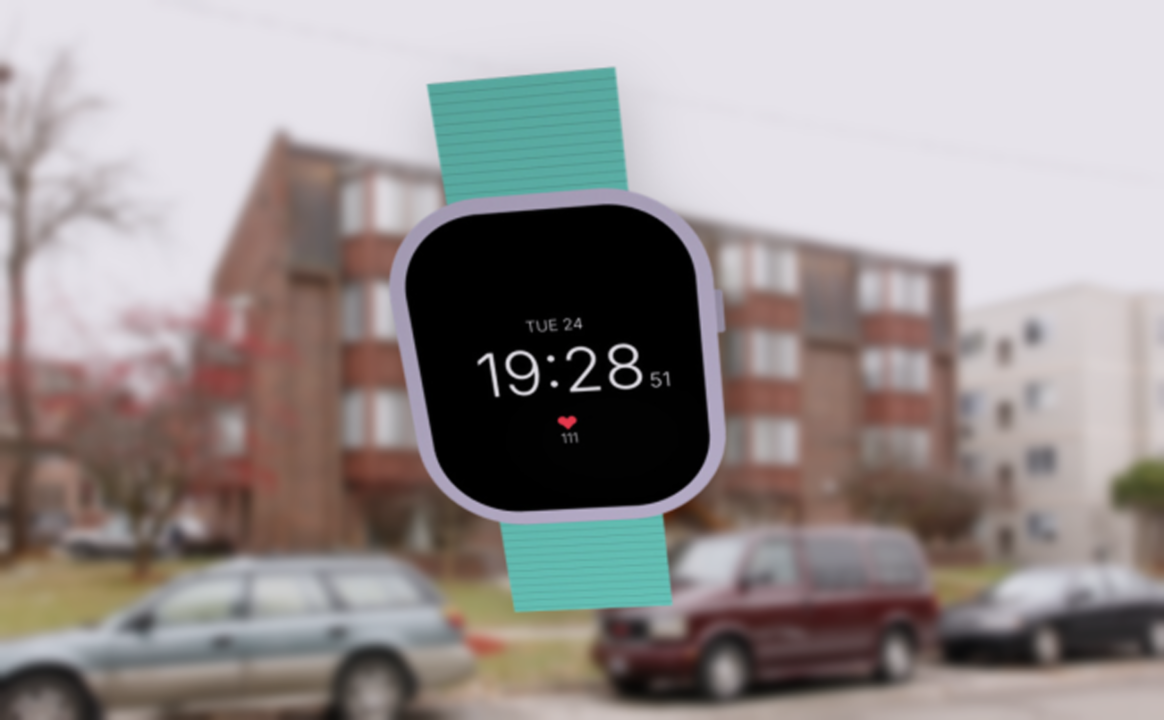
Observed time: 19:28:51
